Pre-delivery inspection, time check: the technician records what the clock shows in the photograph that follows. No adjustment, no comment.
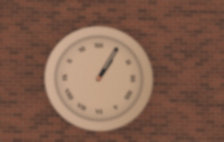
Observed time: 1:05
